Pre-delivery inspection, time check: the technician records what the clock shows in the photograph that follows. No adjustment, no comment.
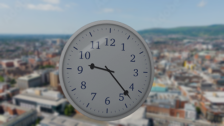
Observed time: 9:23
